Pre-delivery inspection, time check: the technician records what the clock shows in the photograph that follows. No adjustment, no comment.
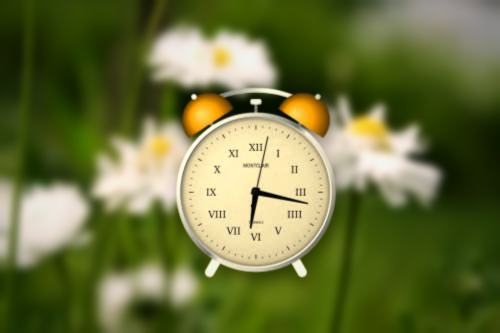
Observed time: 6:17:02
